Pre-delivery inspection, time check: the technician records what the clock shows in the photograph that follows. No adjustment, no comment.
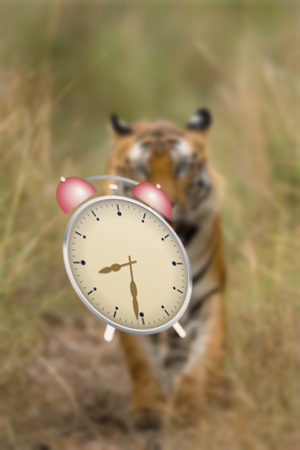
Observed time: 8:31
